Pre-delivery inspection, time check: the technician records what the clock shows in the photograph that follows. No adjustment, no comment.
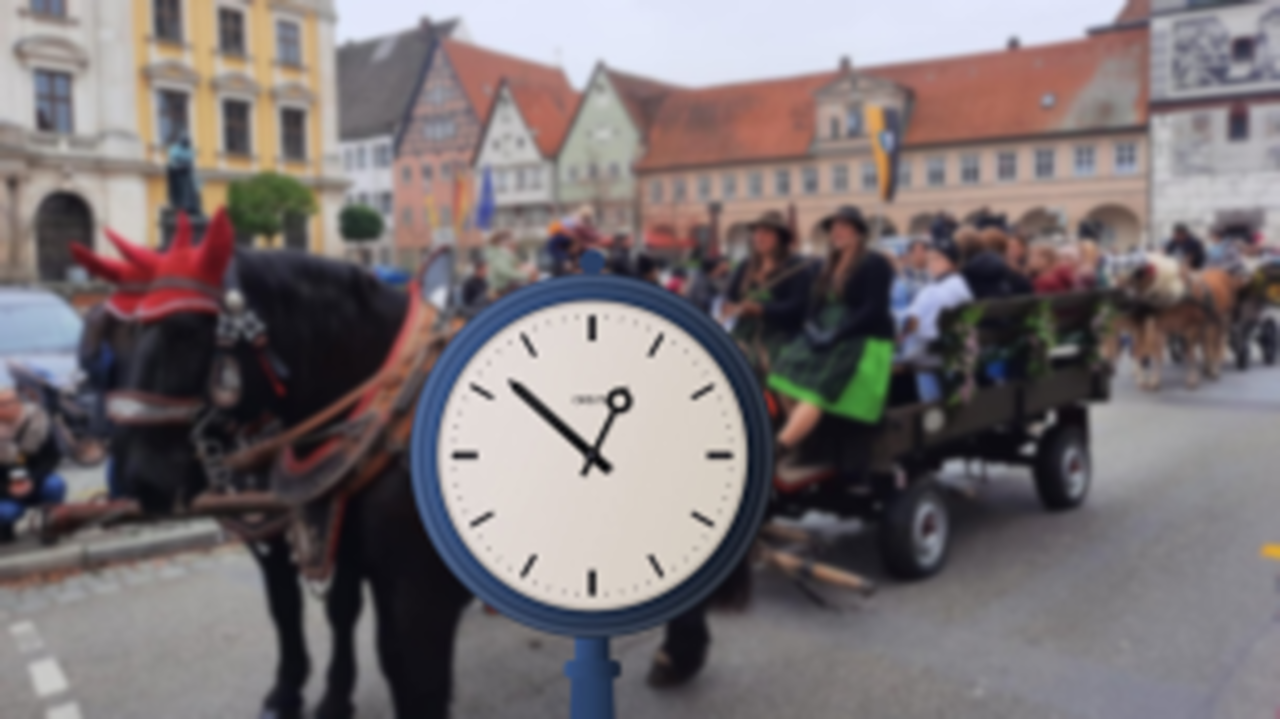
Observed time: 12:52
